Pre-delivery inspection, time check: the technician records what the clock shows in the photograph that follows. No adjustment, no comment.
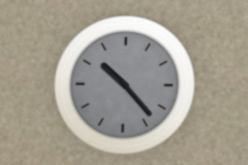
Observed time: 10:23
